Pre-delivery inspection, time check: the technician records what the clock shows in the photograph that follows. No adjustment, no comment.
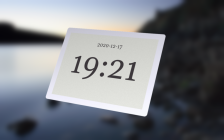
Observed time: 19:21
